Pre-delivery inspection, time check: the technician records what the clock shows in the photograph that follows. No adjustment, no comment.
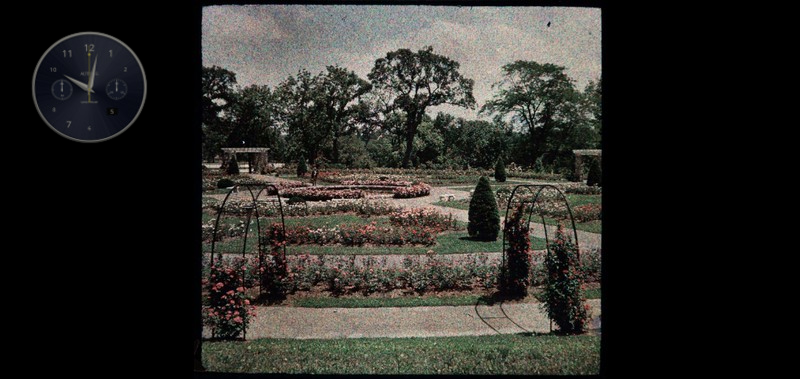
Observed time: 10:02
